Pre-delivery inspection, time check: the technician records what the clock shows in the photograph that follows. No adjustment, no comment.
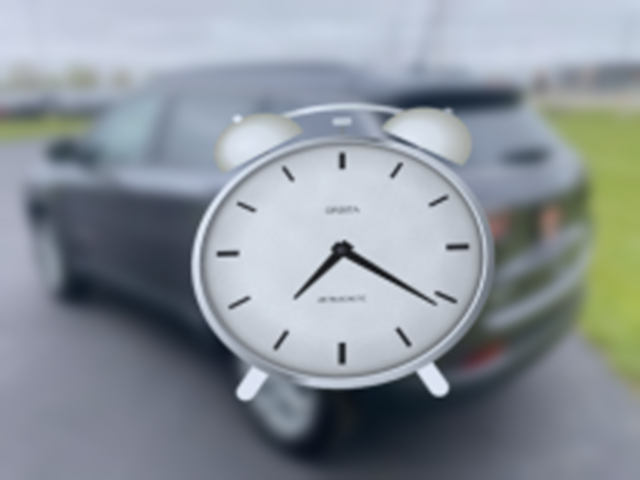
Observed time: 7:21
